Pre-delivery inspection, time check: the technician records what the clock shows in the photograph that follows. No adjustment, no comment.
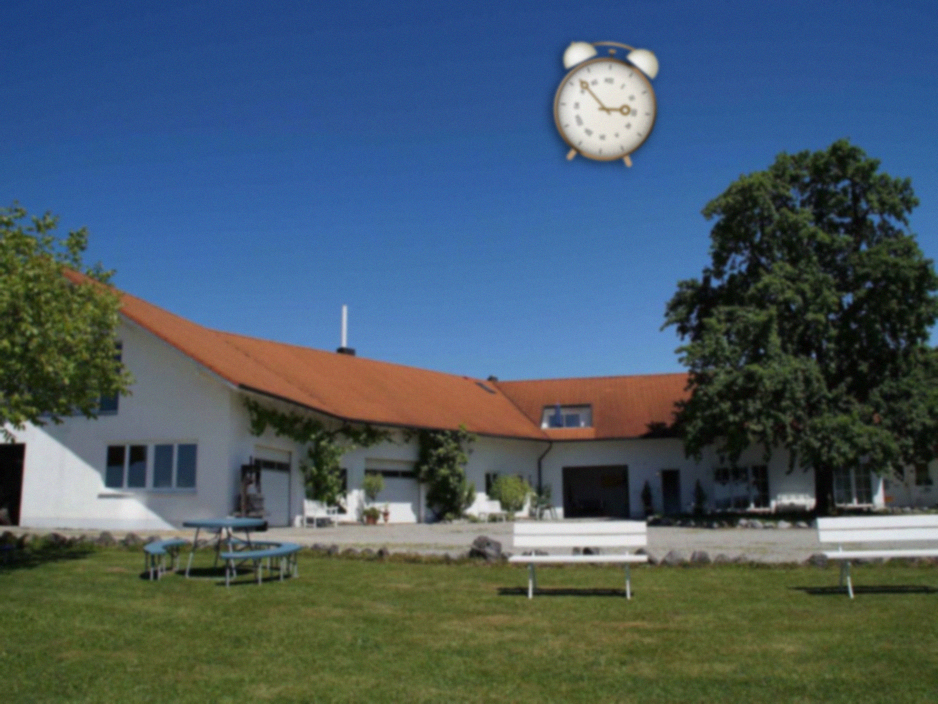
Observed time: 2:52
